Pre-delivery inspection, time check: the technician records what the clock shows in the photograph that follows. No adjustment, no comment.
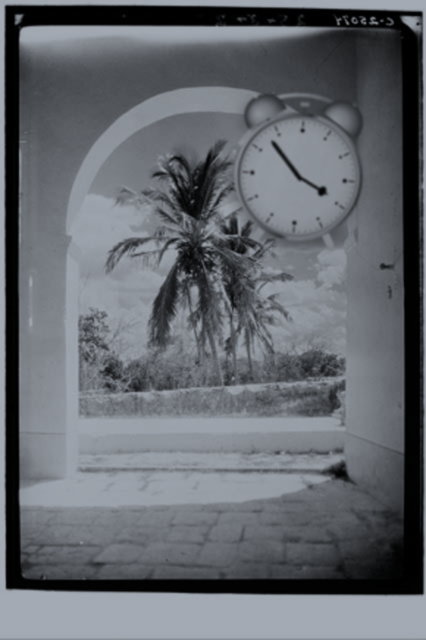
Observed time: 3:53
